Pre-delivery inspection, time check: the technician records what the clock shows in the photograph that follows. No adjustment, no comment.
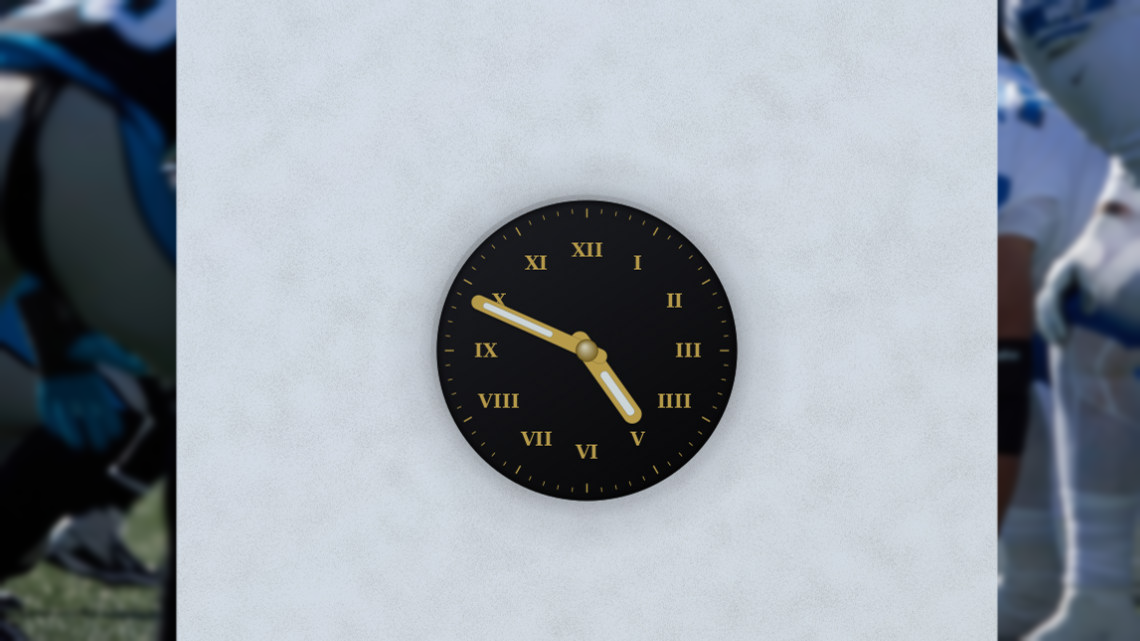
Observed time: 4:49
